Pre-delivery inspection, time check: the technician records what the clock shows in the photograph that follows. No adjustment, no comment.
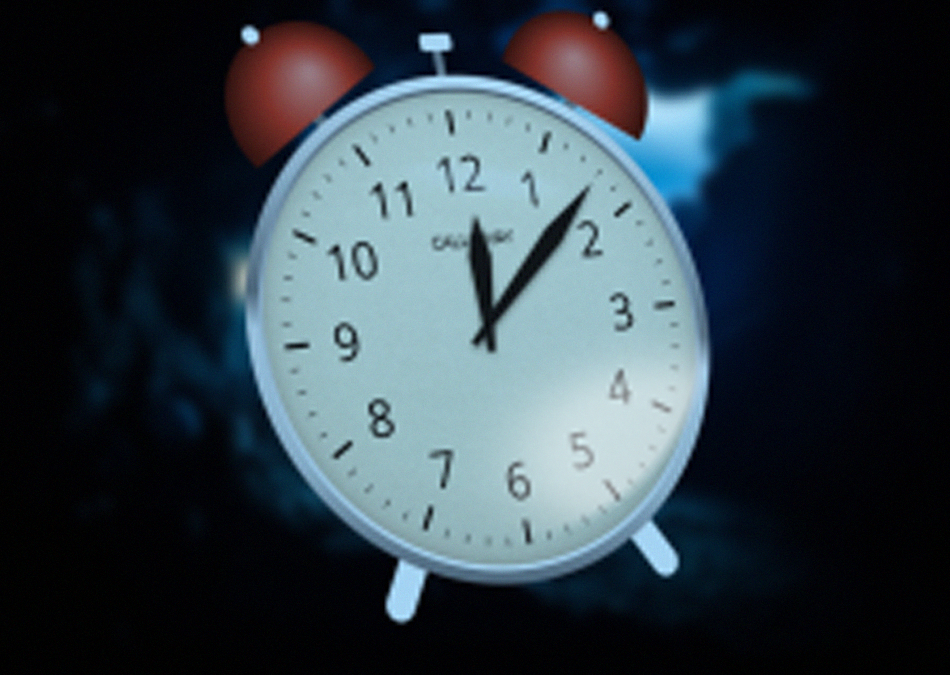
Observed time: 12:08
